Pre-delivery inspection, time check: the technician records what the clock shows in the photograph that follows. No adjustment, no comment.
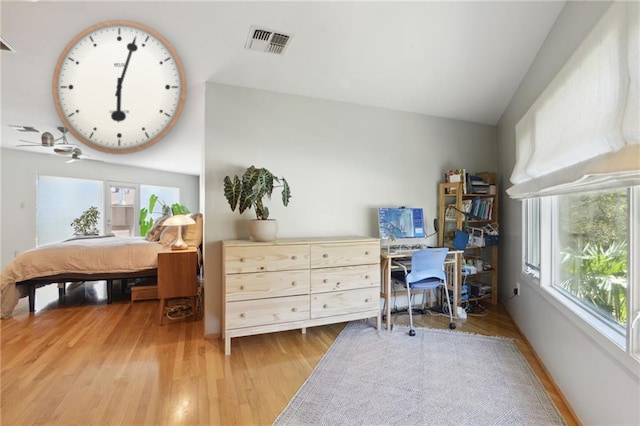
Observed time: 6:03
